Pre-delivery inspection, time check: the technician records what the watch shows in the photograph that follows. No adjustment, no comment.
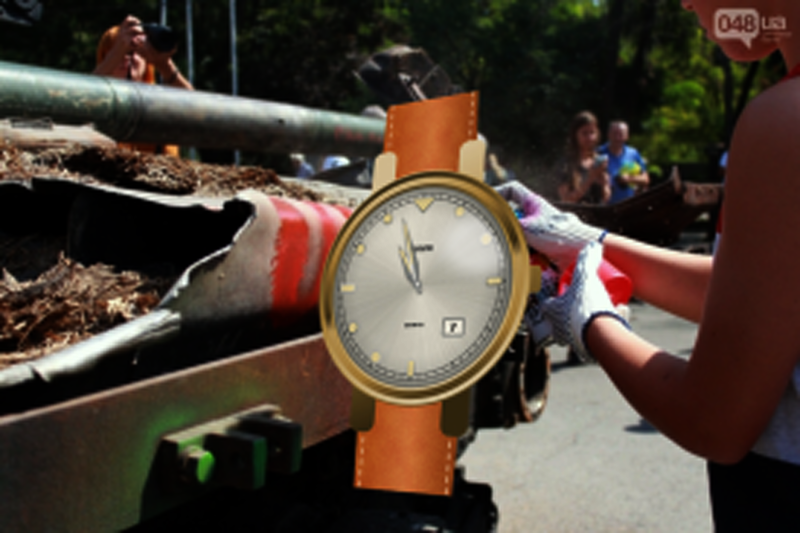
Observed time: 10:57
